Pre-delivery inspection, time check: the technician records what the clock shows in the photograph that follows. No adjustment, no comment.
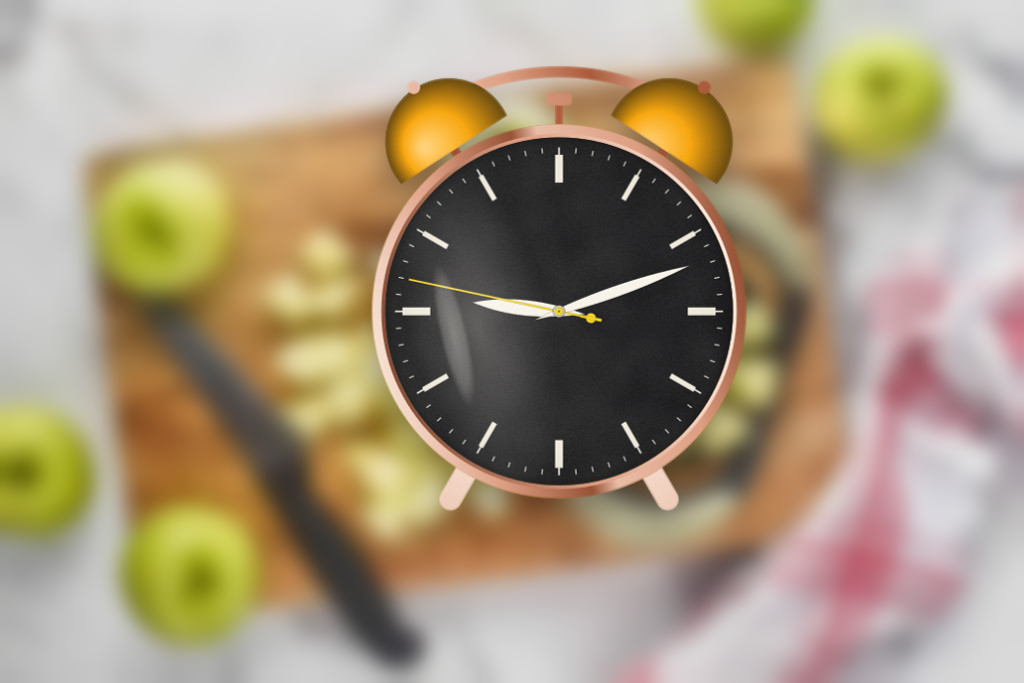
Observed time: 9:11:47
